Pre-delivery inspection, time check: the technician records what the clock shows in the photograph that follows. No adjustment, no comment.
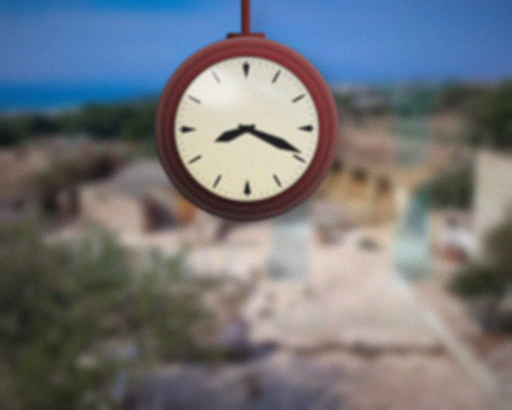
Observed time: 8:19
